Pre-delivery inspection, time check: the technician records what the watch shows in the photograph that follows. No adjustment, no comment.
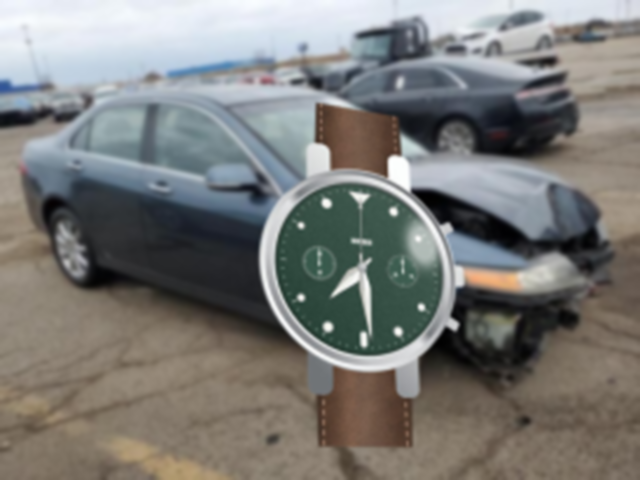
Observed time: 7:29
